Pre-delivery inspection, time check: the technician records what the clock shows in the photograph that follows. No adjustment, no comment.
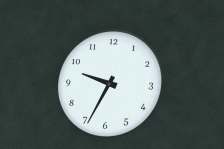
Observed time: 9:34
